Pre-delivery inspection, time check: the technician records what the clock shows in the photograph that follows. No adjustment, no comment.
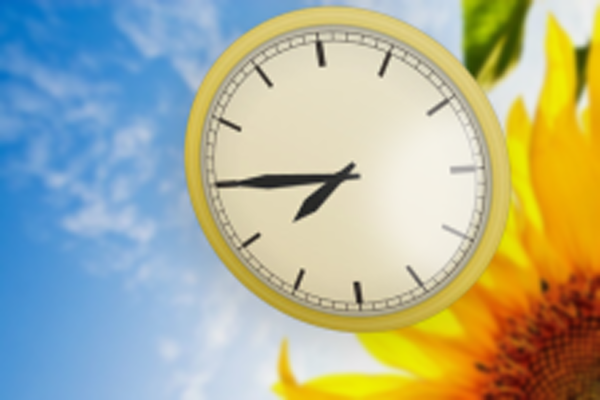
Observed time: 7:45
